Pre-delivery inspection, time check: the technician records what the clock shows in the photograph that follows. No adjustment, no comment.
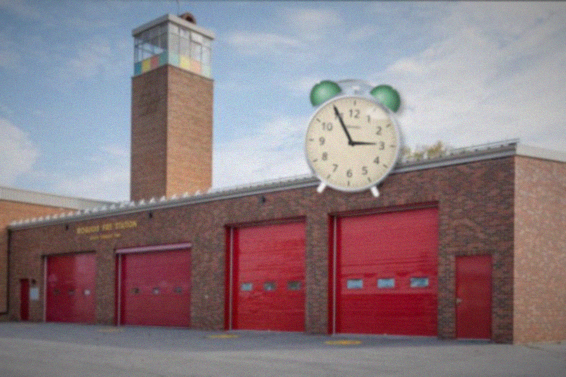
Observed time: 2:55
